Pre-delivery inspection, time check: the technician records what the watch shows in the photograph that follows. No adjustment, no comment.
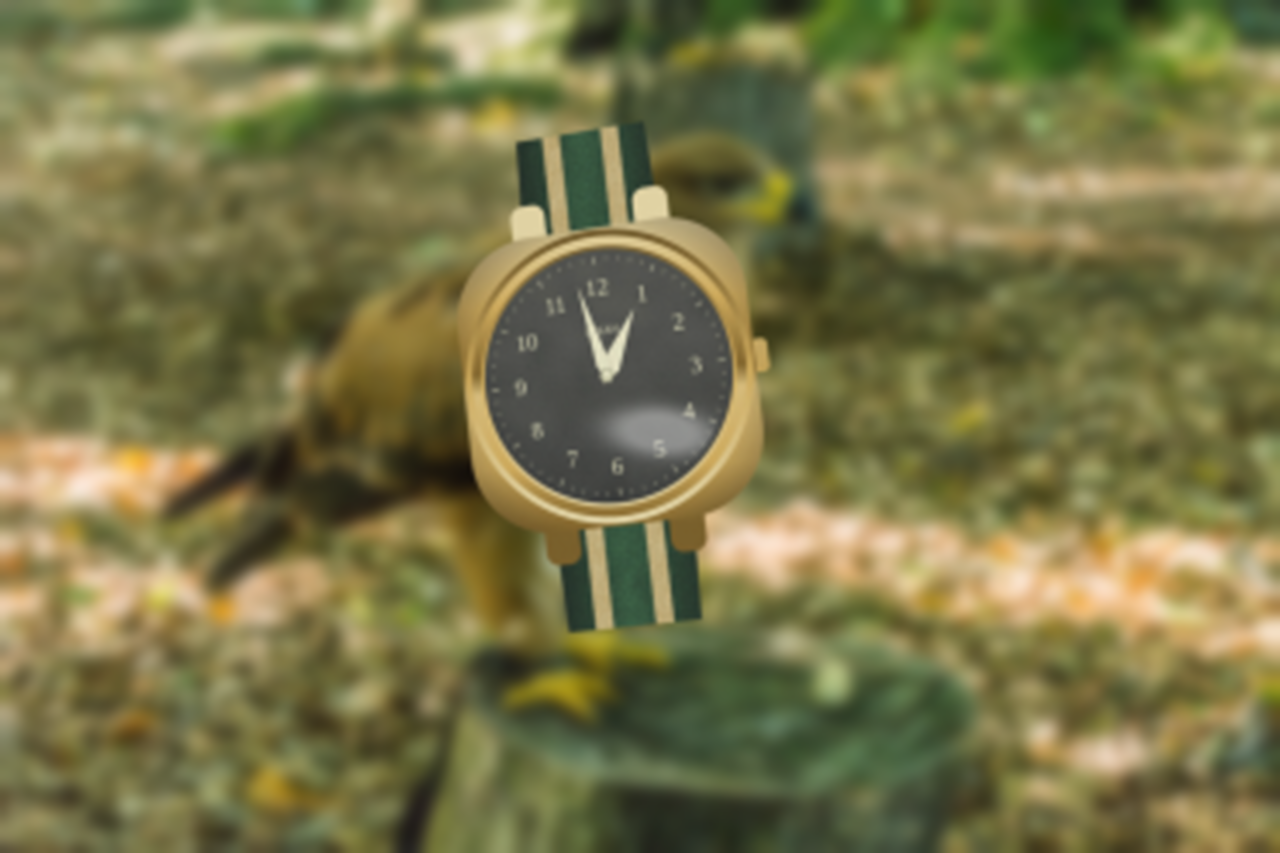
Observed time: 12:58
